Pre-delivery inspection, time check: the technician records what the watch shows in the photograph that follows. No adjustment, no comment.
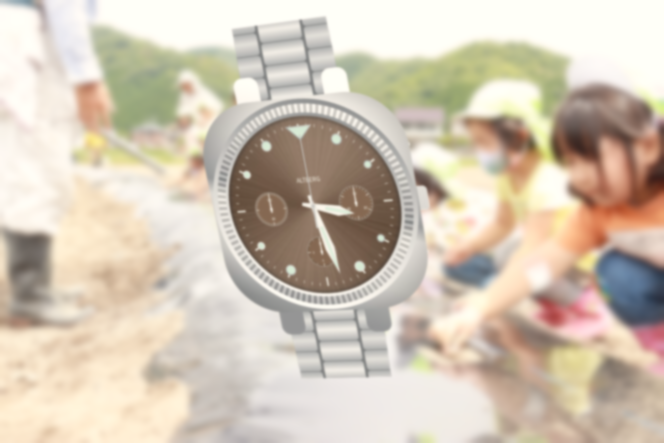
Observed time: 3:28
